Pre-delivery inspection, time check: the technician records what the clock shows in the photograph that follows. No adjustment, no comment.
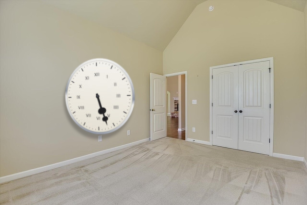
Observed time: 5:27
